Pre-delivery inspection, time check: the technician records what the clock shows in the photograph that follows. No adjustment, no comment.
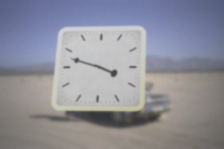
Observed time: 3:48
